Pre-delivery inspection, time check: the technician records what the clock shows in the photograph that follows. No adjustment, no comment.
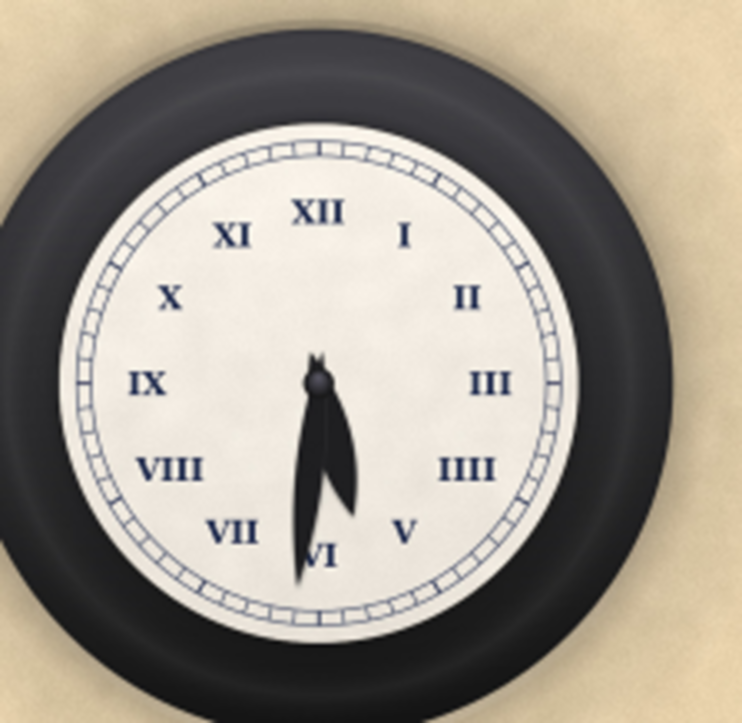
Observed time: 5:31
